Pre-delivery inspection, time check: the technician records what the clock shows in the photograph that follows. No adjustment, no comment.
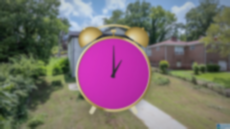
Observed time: 1:00
